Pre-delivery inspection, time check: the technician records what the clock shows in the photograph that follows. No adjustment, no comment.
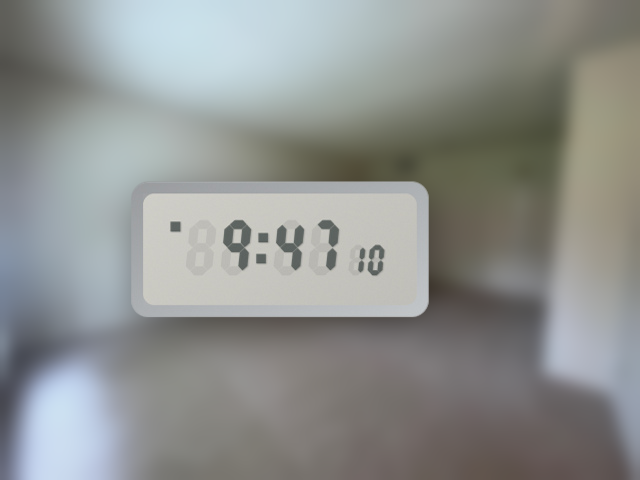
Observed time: 9:47:10
